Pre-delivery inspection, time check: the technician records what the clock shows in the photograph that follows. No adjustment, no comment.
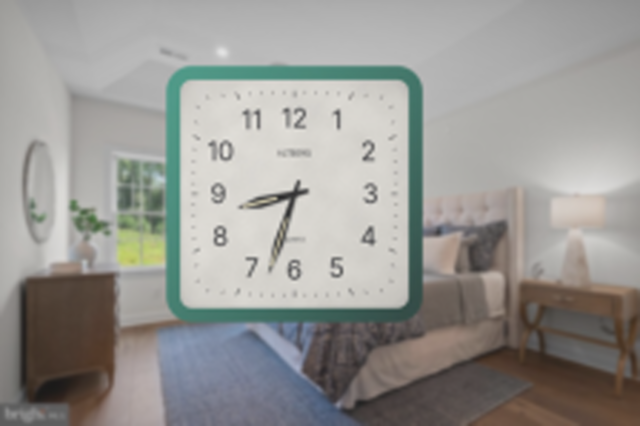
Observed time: 8:33
